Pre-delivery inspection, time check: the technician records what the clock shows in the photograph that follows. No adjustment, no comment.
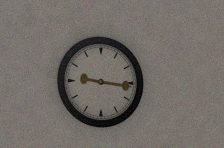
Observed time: 9:16
